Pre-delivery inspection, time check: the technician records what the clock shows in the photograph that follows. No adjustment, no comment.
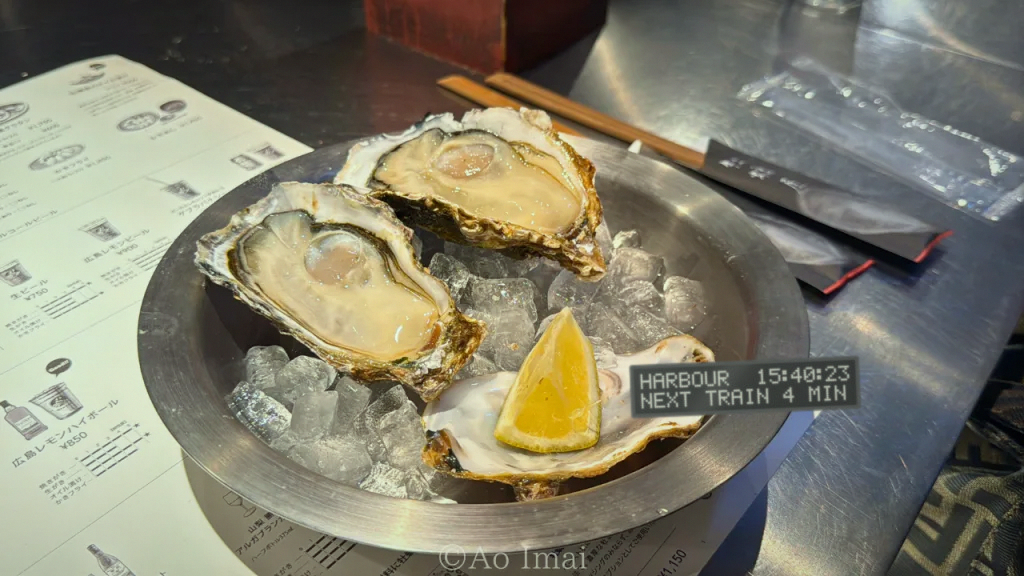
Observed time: 15:40:23
